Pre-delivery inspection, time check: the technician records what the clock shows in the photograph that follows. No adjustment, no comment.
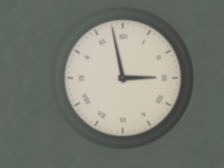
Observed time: 2:58
